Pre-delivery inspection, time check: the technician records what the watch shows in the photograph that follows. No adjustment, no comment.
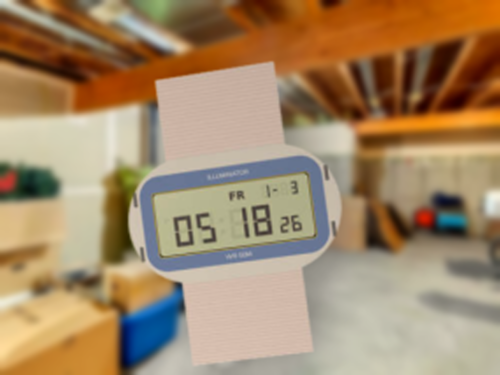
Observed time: 5:18:26
